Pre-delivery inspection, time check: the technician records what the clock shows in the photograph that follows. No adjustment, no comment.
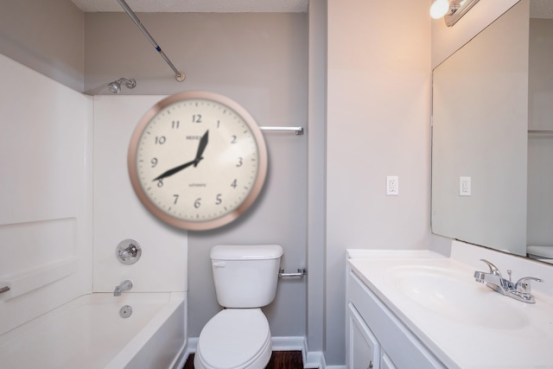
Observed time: 12:41
